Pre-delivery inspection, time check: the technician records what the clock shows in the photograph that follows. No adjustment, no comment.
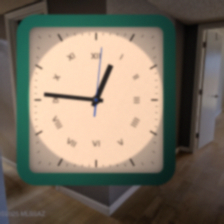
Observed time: 12:46:01
